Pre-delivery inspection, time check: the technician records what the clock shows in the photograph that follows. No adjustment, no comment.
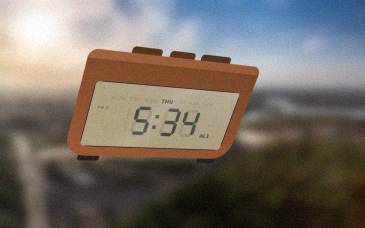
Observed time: 5:34
